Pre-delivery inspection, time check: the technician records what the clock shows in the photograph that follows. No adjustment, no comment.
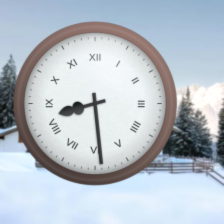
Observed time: 8:29
